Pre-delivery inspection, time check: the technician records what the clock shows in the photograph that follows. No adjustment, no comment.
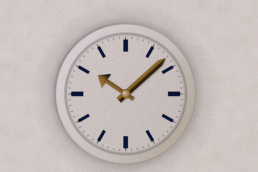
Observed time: 10:08
